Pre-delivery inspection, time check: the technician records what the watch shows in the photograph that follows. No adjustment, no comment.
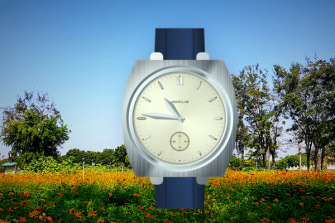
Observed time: 10:46
